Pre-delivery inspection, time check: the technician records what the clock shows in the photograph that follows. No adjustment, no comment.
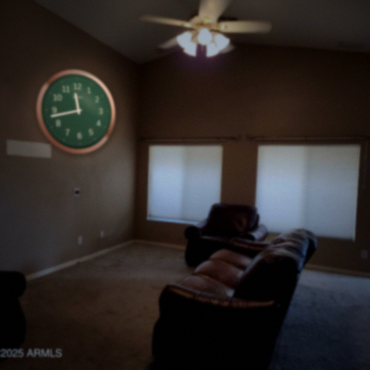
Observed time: 11:43
